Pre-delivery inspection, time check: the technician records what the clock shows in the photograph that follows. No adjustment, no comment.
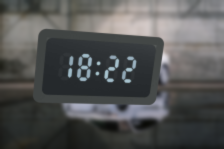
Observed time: 18:22
